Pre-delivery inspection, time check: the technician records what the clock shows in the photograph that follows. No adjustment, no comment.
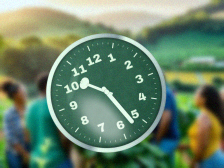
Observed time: 10:27
